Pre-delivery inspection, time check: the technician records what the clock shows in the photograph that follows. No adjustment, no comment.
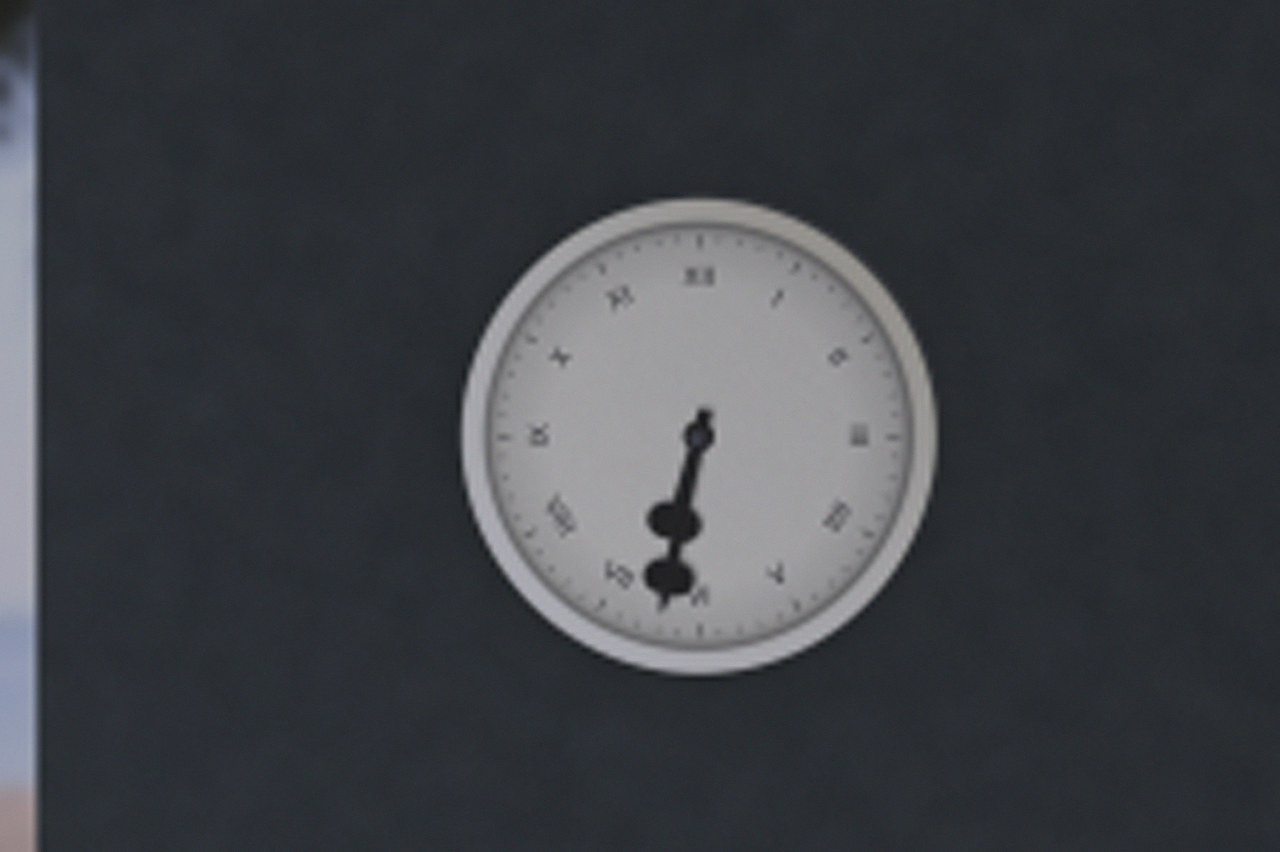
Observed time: 6:32
